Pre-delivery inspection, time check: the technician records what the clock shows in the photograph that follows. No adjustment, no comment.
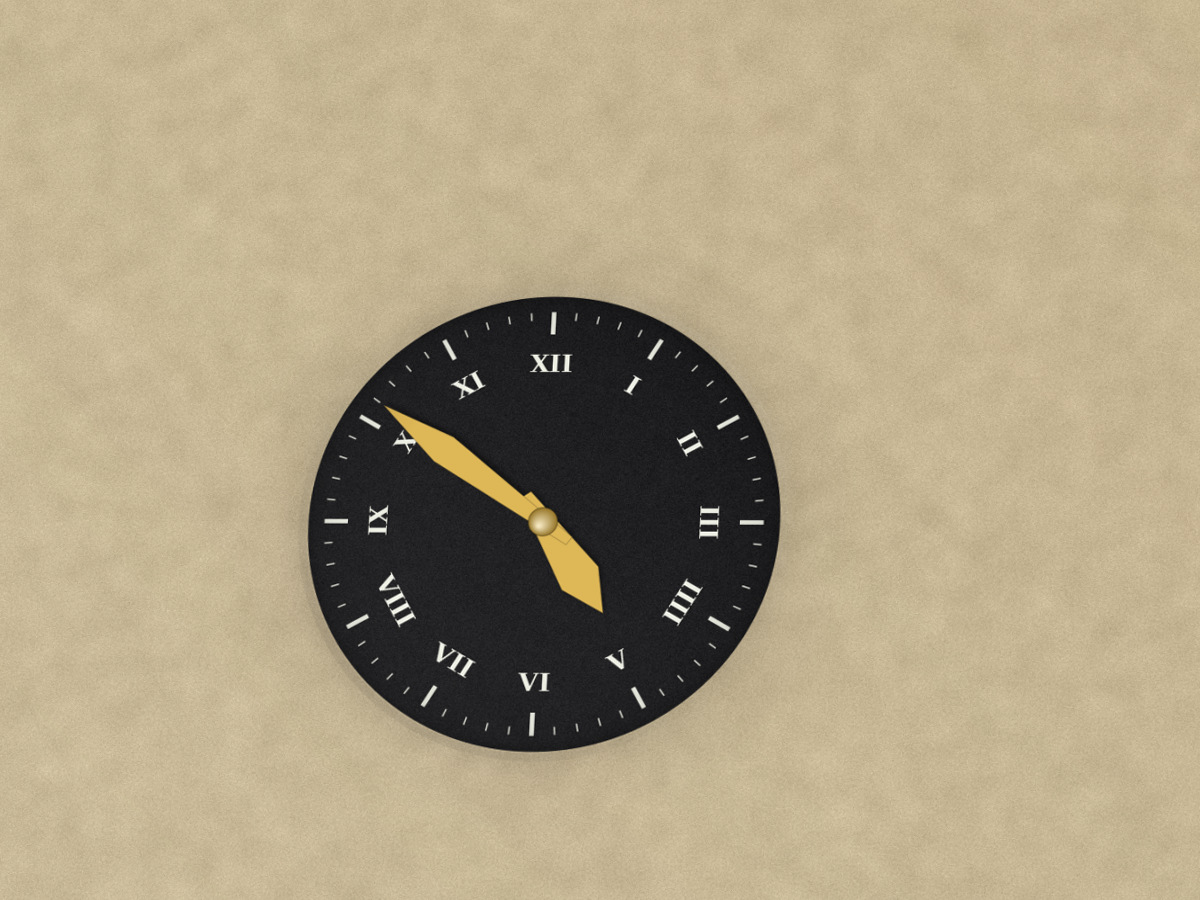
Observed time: 4:51
